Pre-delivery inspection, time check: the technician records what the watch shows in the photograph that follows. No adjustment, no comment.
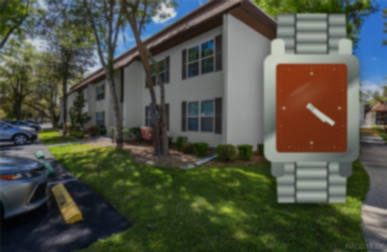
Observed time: 4:21
